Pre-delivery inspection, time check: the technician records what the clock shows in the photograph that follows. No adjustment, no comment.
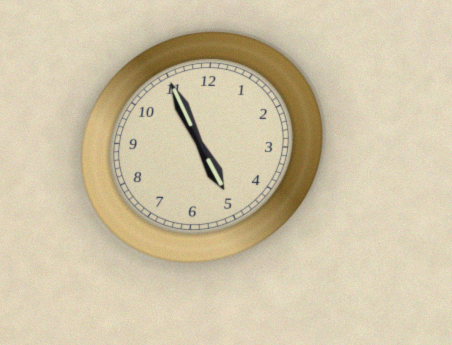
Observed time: 4:55
